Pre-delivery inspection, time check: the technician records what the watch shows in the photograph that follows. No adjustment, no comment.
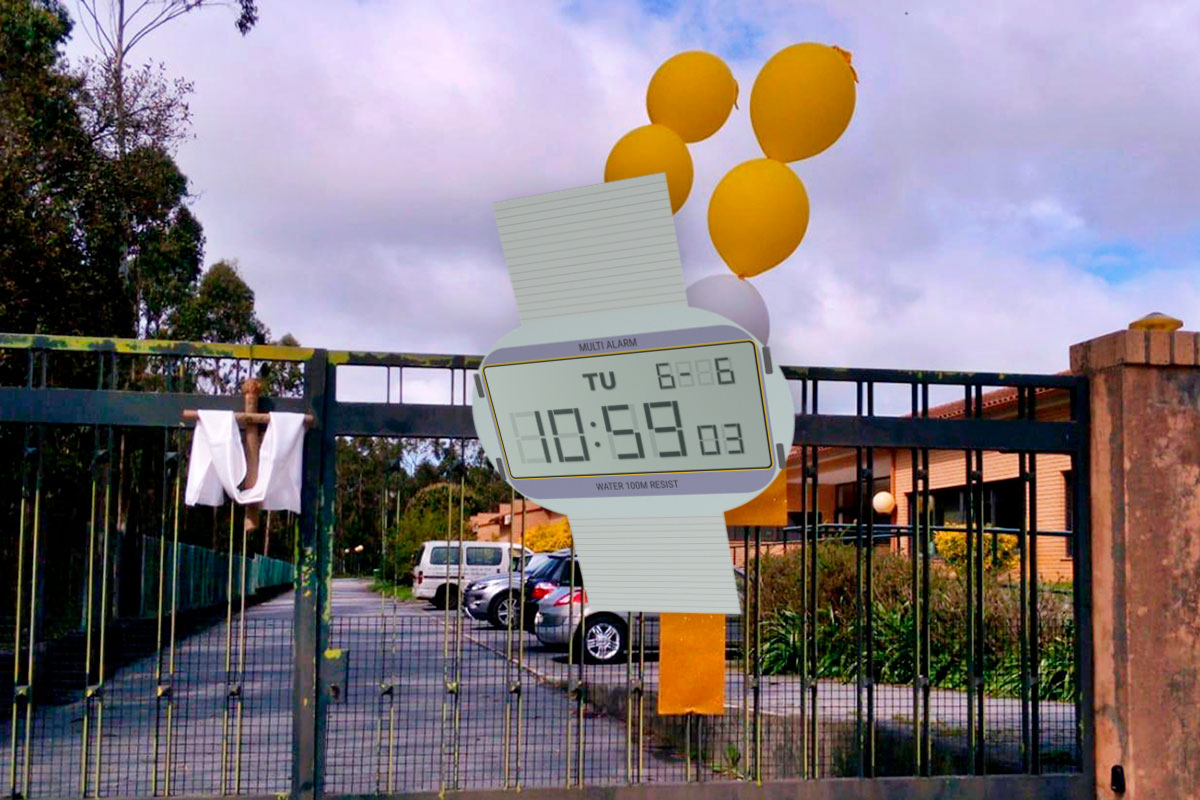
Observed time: 10:59:03
